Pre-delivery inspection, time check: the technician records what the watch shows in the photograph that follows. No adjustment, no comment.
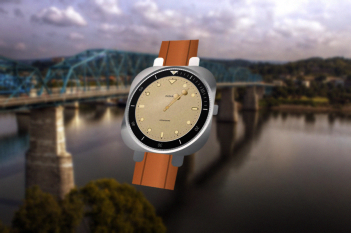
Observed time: 1:07
